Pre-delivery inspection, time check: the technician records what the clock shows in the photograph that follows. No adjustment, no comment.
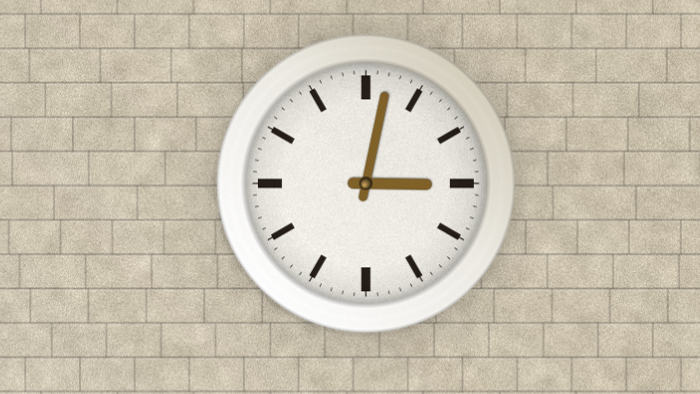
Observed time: 3:02
